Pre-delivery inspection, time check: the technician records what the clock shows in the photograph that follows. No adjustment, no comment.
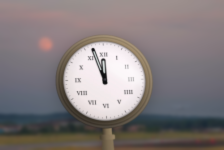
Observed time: 11:57
